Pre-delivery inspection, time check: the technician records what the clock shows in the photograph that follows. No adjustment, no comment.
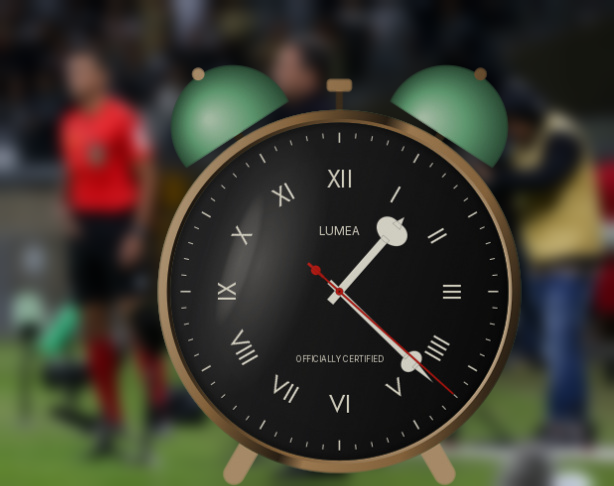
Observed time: 1:22:22
